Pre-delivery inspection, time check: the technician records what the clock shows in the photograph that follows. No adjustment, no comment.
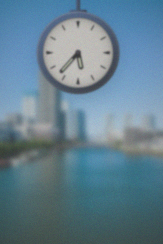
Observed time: 5:37
